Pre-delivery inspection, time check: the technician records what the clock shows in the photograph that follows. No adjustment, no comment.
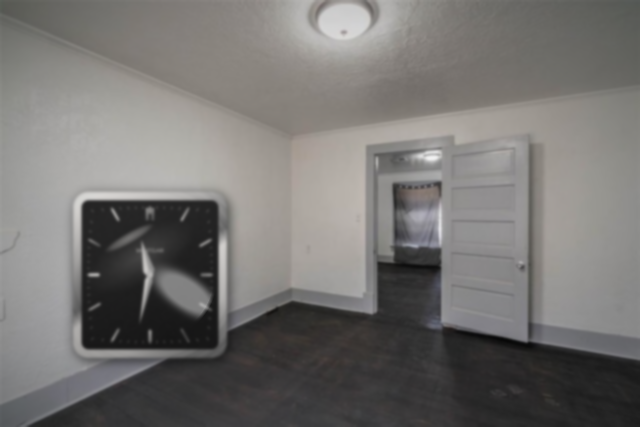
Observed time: 11:32
